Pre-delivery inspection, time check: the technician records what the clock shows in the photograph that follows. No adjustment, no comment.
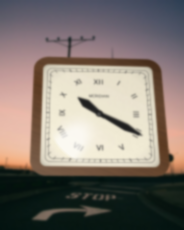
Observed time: 10:20
